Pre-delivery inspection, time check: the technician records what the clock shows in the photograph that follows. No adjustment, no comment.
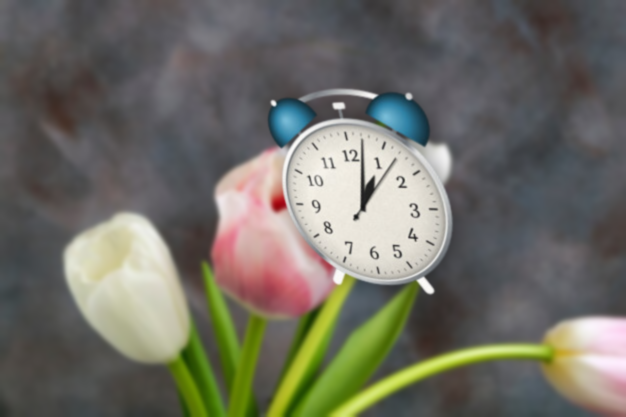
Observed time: 1:02:07
